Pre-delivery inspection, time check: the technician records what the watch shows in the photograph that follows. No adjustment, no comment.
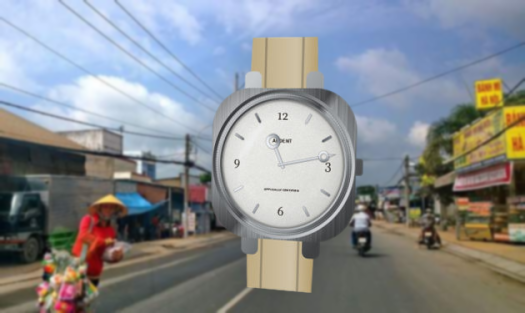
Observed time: 11:13
